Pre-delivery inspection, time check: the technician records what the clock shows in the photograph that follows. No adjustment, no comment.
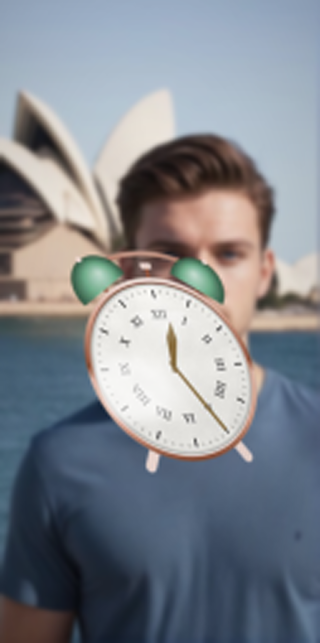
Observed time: 12:25
